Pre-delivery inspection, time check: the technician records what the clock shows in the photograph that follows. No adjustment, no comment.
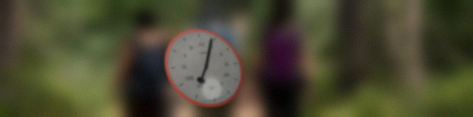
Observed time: 7:04
